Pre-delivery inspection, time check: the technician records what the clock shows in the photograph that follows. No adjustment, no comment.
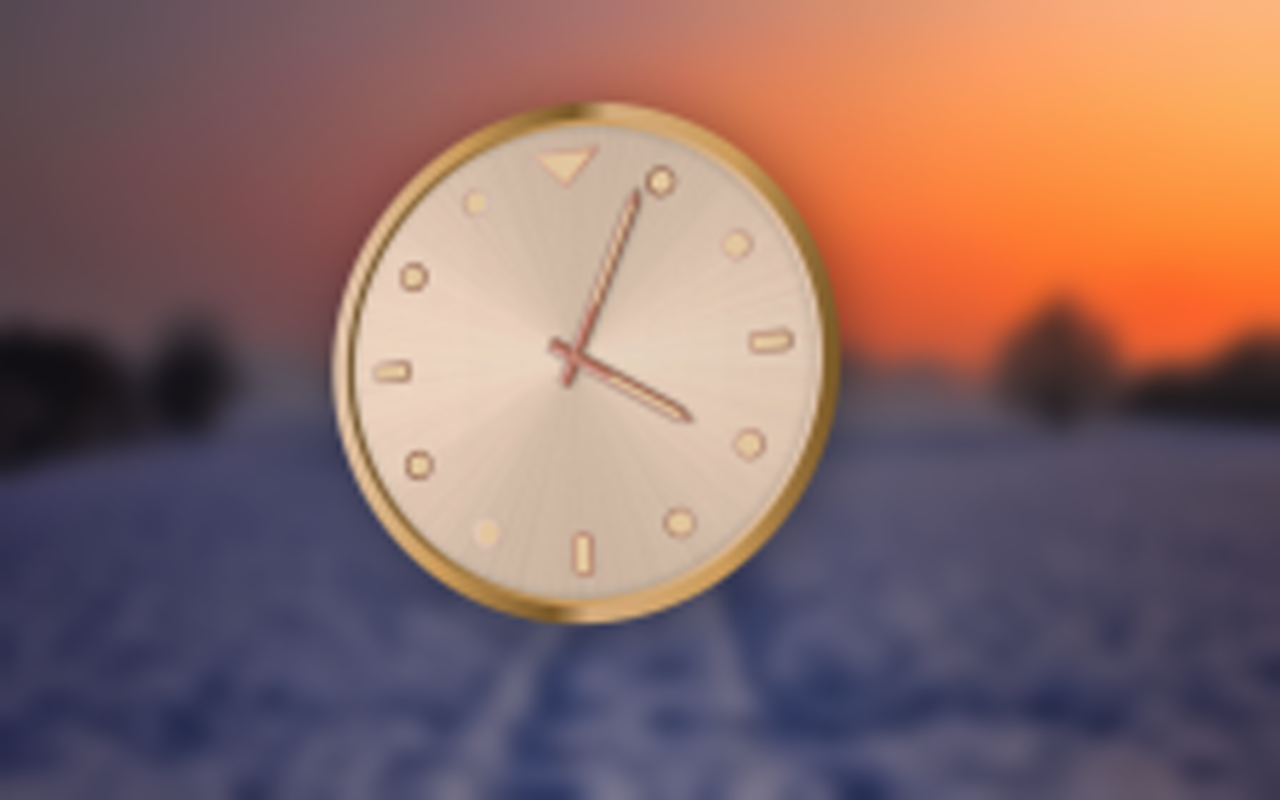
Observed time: 4:04
